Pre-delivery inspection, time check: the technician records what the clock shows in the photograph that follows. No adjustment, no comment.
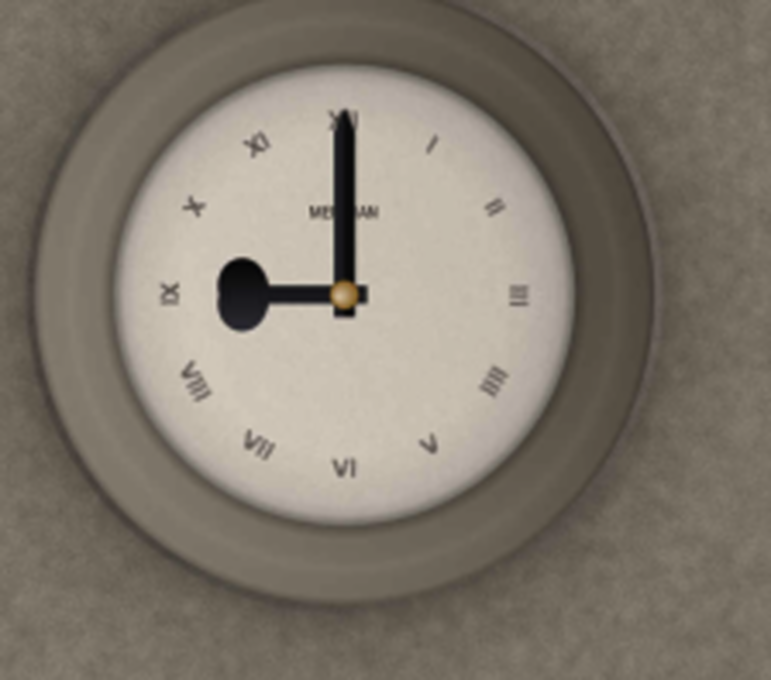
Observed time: 9:00
